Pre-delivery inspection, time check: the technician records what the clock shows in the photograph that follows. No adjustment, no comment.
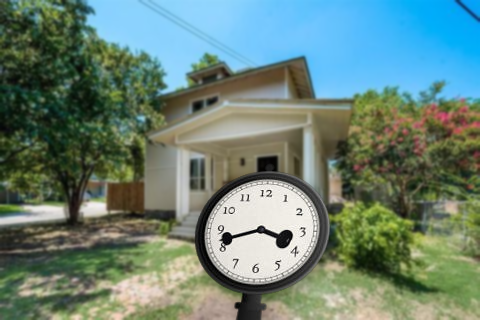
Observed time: 3:42
